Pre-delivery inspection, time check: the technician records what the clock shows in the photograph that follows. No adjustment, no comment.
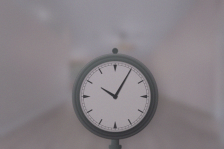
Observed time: 10:05
